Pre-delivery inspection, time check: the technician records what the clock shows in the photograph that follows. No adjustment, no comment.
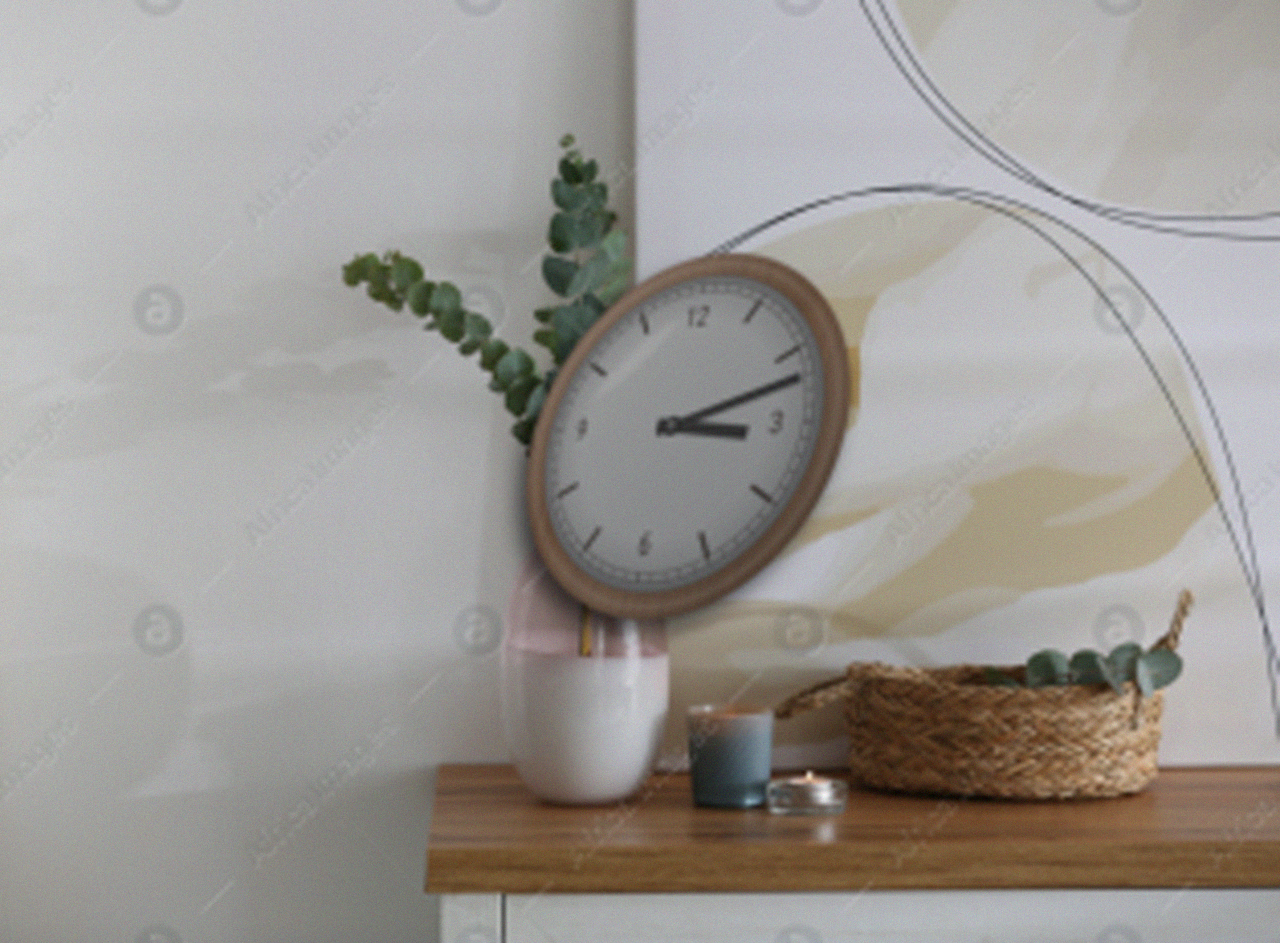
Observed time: 3:12
